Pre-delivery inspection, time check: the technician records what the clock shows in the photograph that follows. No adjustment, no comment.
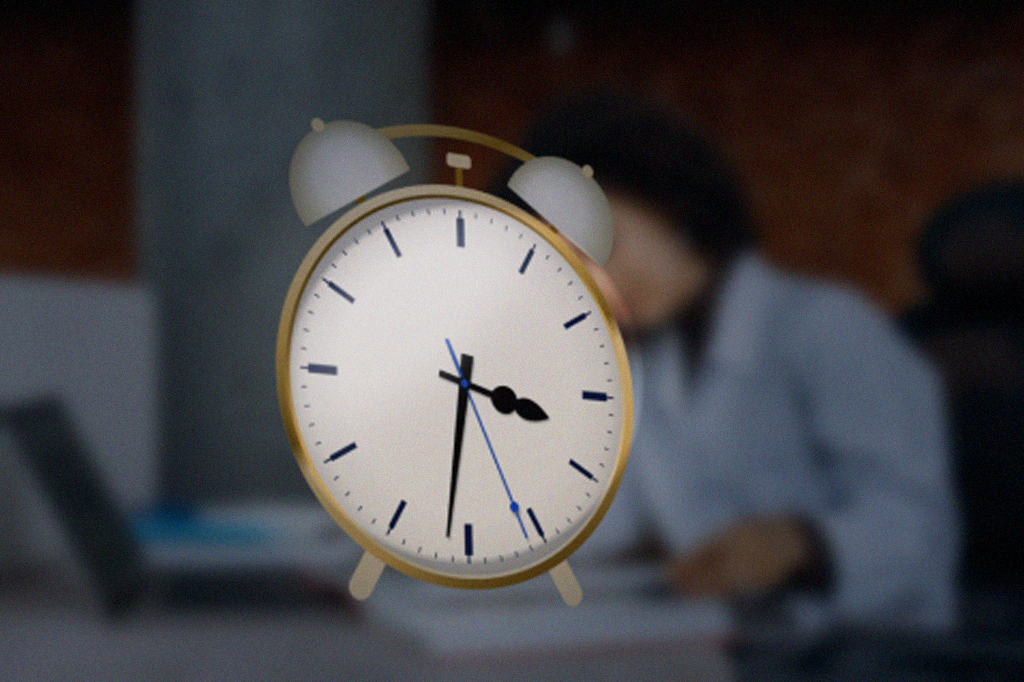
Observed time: 3:31:26
